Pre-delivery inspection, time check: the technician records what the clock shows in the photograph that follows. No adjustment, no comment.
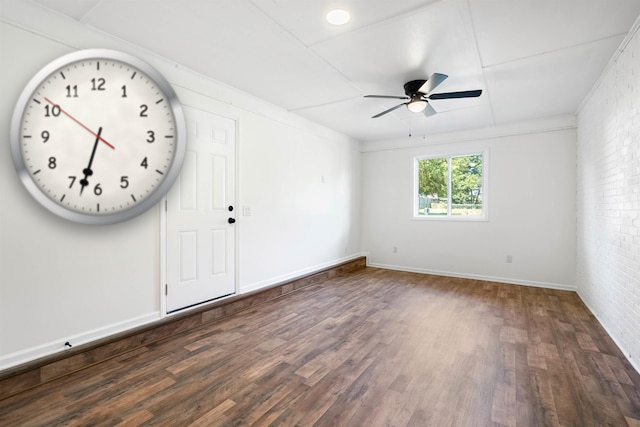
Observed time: 6:32:51
